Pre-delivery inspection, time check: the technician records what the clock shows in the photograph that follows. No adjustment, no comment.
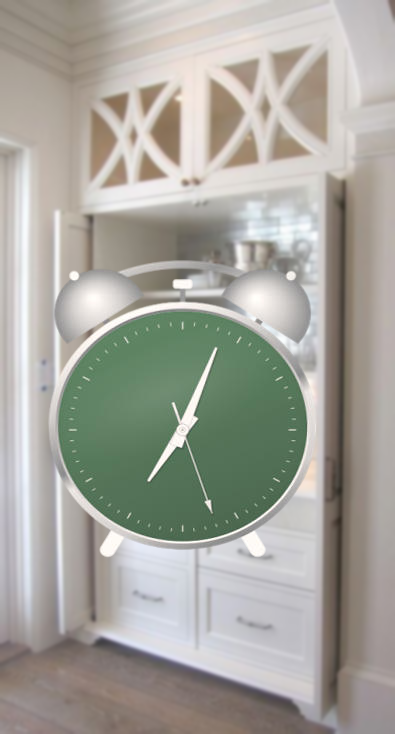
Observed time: 7:03:27
